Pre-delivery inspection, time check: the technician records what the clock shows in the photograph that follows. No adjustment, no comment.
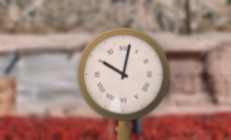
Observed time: 10:02
